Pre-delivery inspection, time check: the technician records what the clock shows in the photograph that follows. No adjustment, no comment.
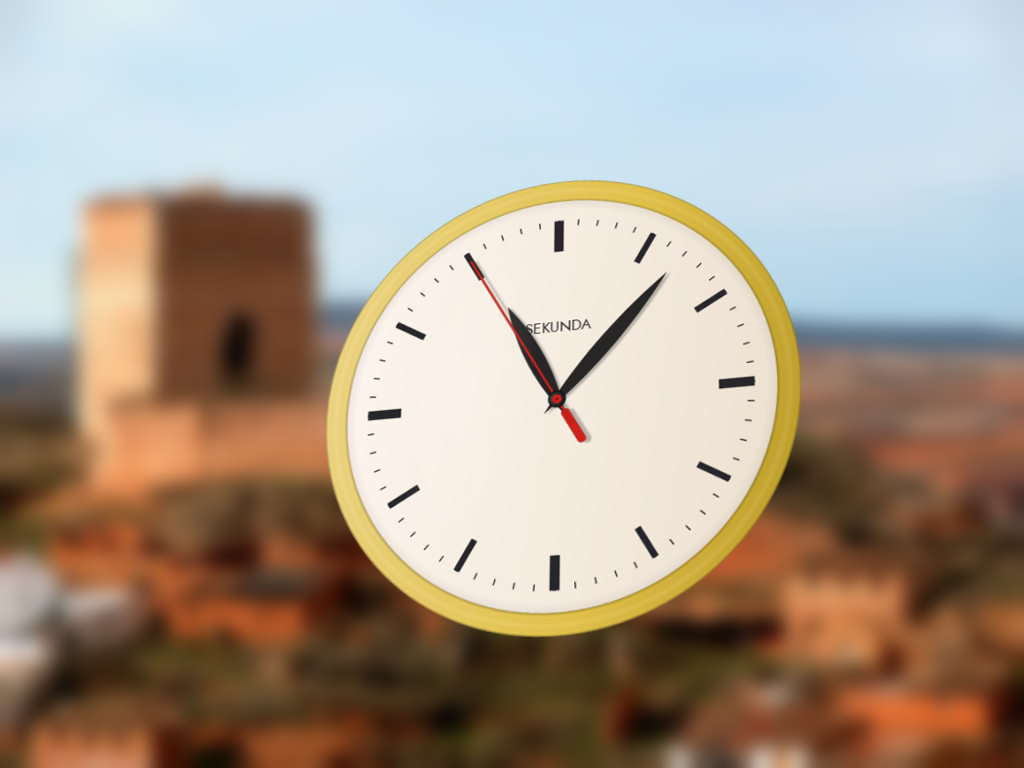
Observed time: 11:06:55
